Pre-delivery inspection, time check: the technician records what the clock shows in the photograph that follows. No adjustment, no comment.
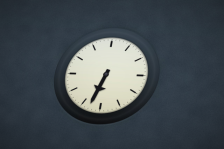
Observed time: 6:33
